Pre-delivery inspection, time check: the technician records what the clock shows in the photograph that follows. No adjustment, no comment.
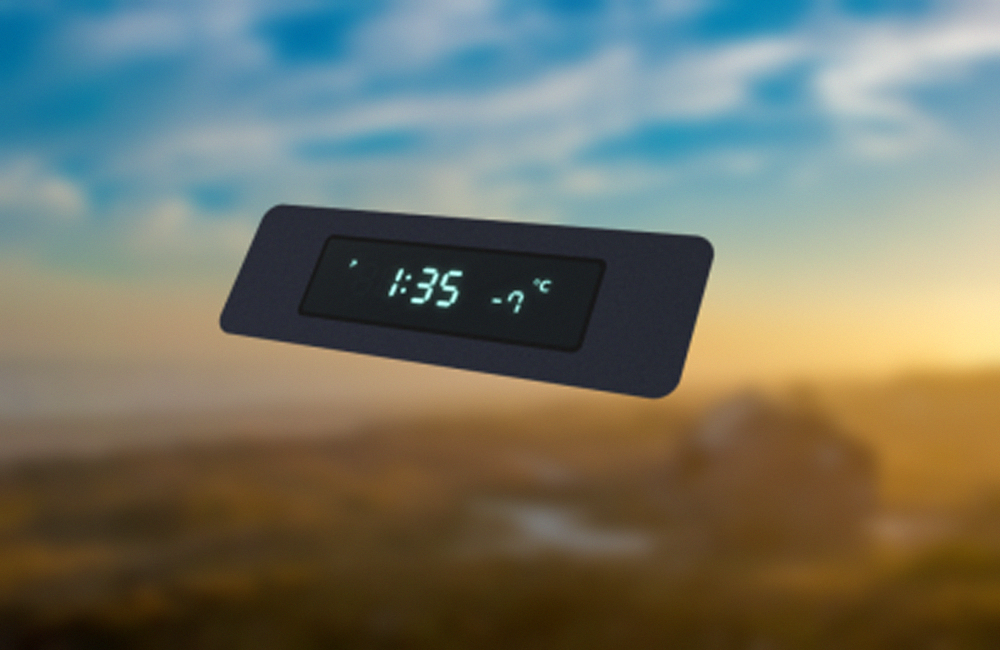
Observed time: 1:35
